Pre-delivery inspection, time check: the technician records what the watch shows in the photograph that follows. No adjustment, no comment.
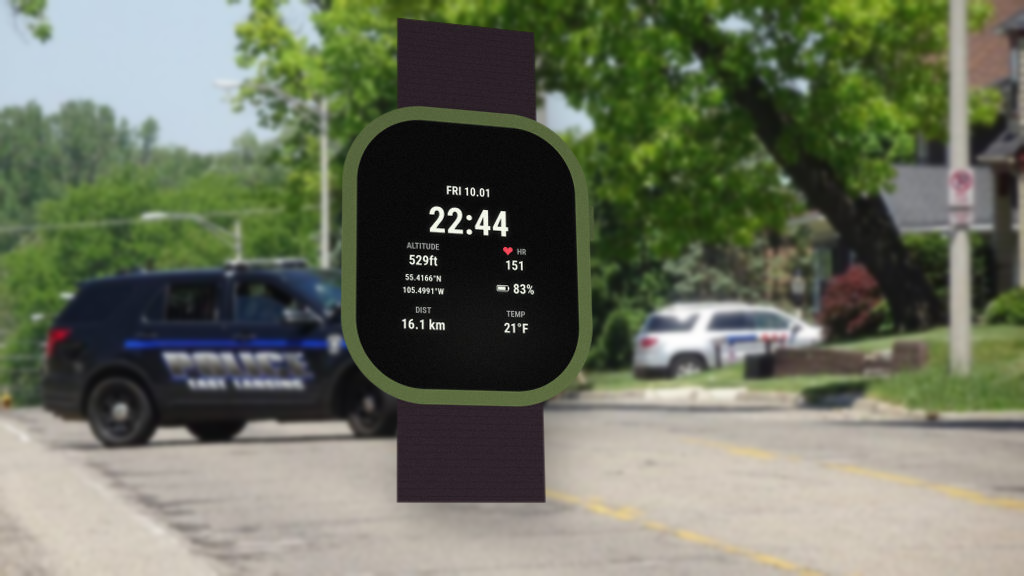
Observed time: 22:44
